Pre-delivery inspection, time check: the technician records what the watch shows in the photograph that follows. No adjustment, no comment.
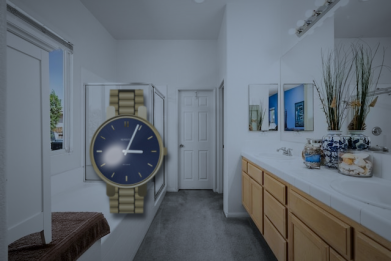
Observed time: 3:04
